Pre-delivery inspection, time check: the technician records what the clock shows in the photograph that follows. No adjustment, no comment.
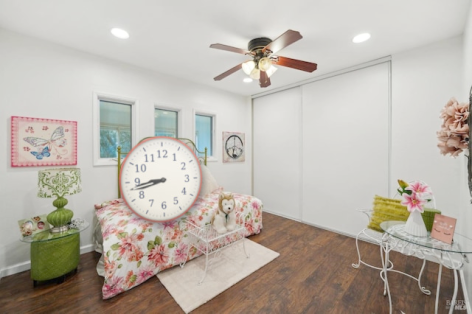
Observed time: 8:43
